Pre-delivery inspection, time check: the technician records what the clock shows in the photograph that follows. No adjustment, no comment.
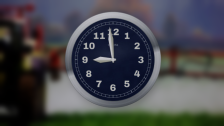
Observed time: 8:59
